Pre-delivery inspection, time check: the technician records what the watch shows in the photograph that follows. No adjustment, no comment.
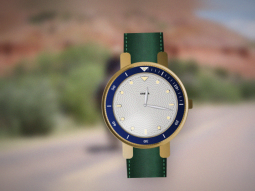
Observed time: 12:17
